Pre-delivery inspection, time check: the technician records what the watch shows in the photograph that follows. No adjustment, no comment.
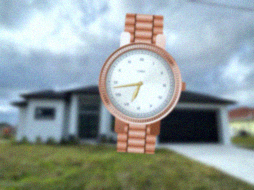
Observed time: 6:43
